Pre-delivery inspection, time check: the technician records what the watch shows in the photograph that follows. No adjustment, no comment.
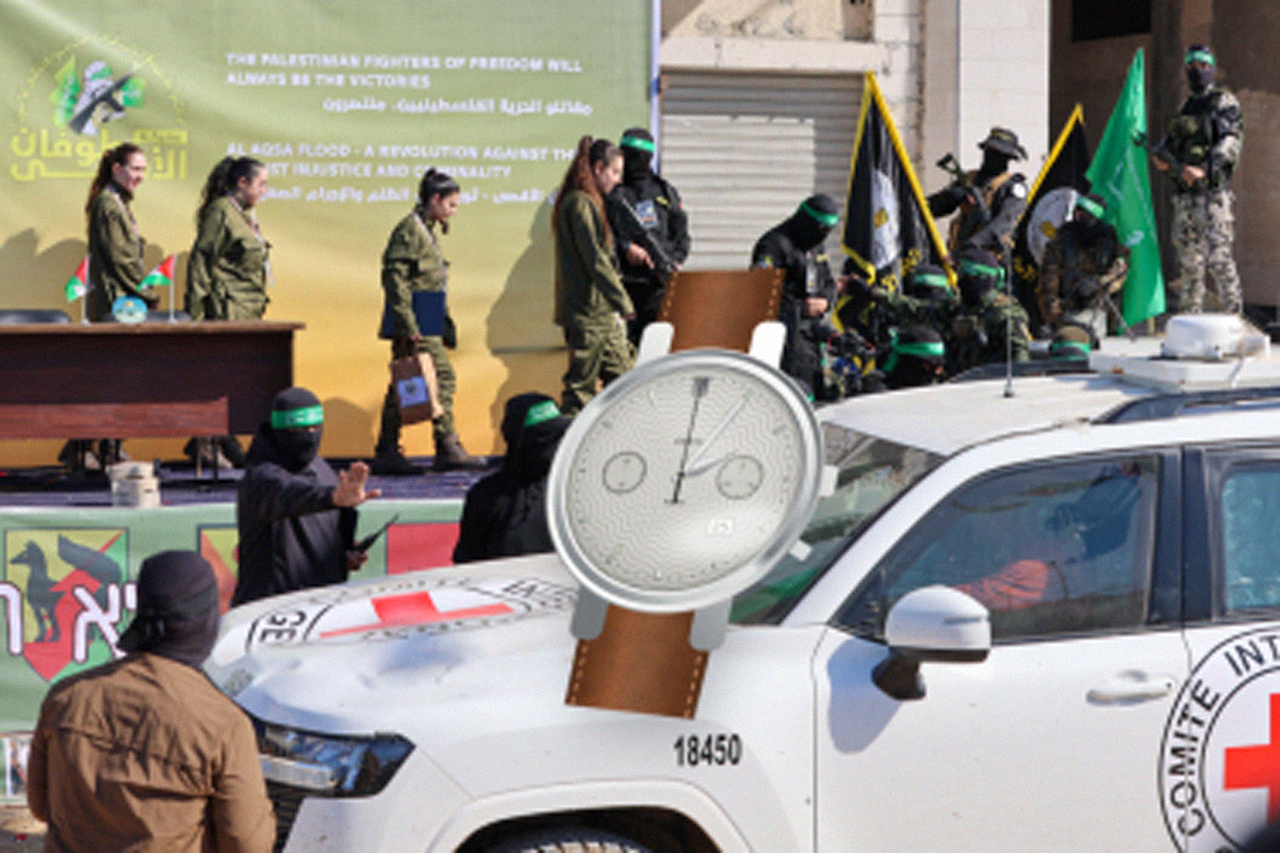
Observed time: 2:05
